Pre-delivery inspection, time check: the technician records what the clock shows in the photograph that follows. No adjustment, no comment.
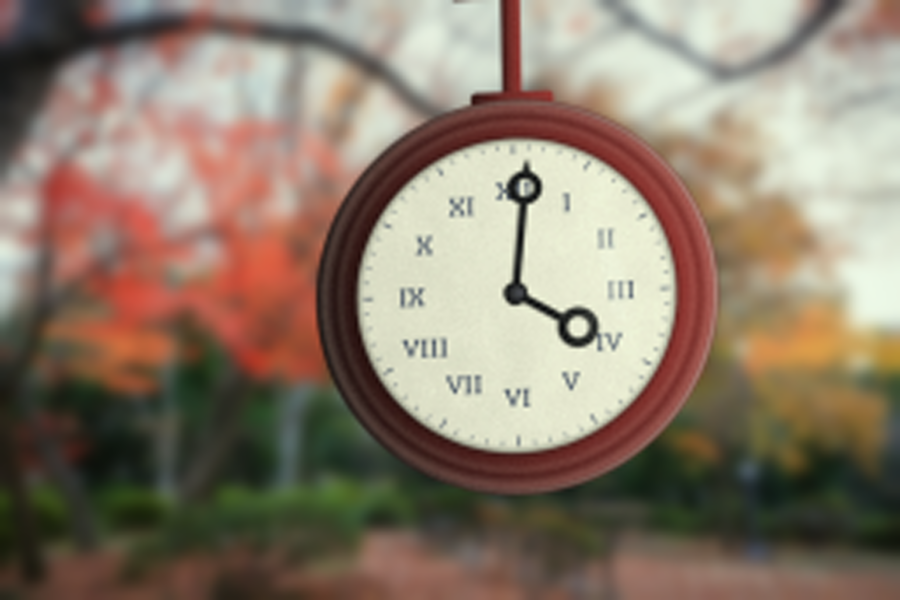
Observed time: 4:01
